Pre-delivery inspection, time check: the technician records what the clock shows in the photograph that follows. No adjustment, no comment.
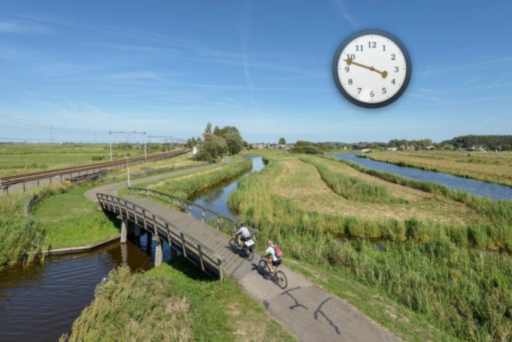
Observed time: 3:48
